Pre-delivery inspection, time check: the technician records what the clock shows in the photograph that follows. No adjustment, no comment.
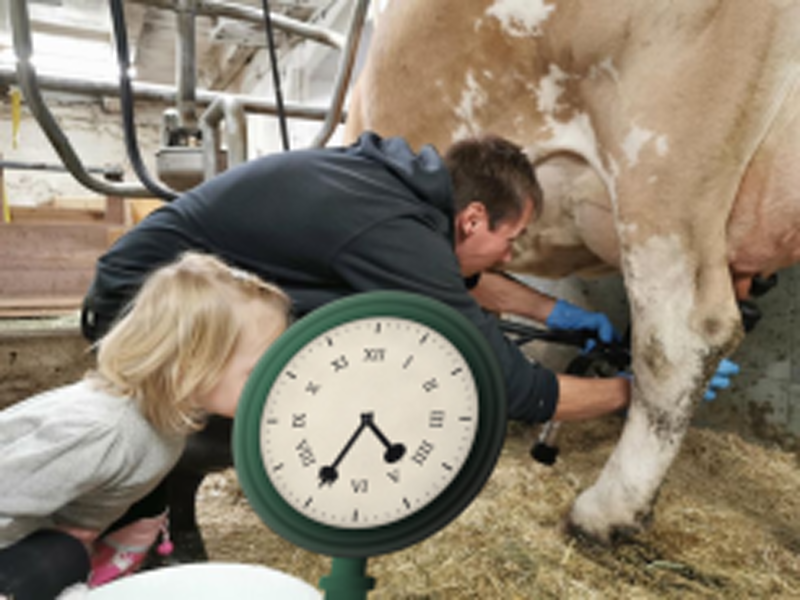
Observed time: 4:35
